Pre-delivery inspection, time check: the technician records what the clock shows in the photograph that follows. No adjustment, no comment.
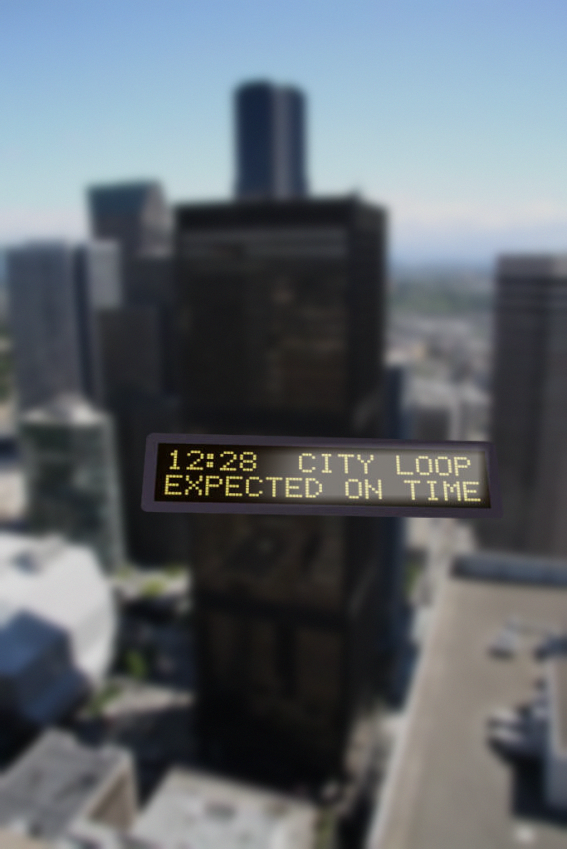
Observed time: 12:28
